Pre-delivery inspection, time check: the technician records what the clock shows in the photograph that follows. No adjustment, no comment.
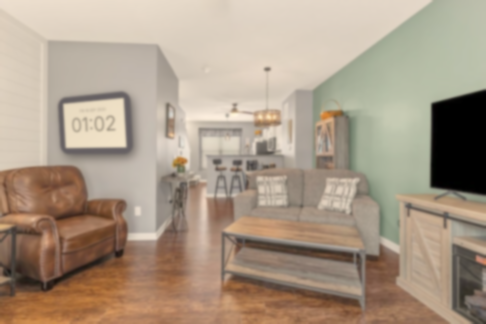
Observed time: 1:02
